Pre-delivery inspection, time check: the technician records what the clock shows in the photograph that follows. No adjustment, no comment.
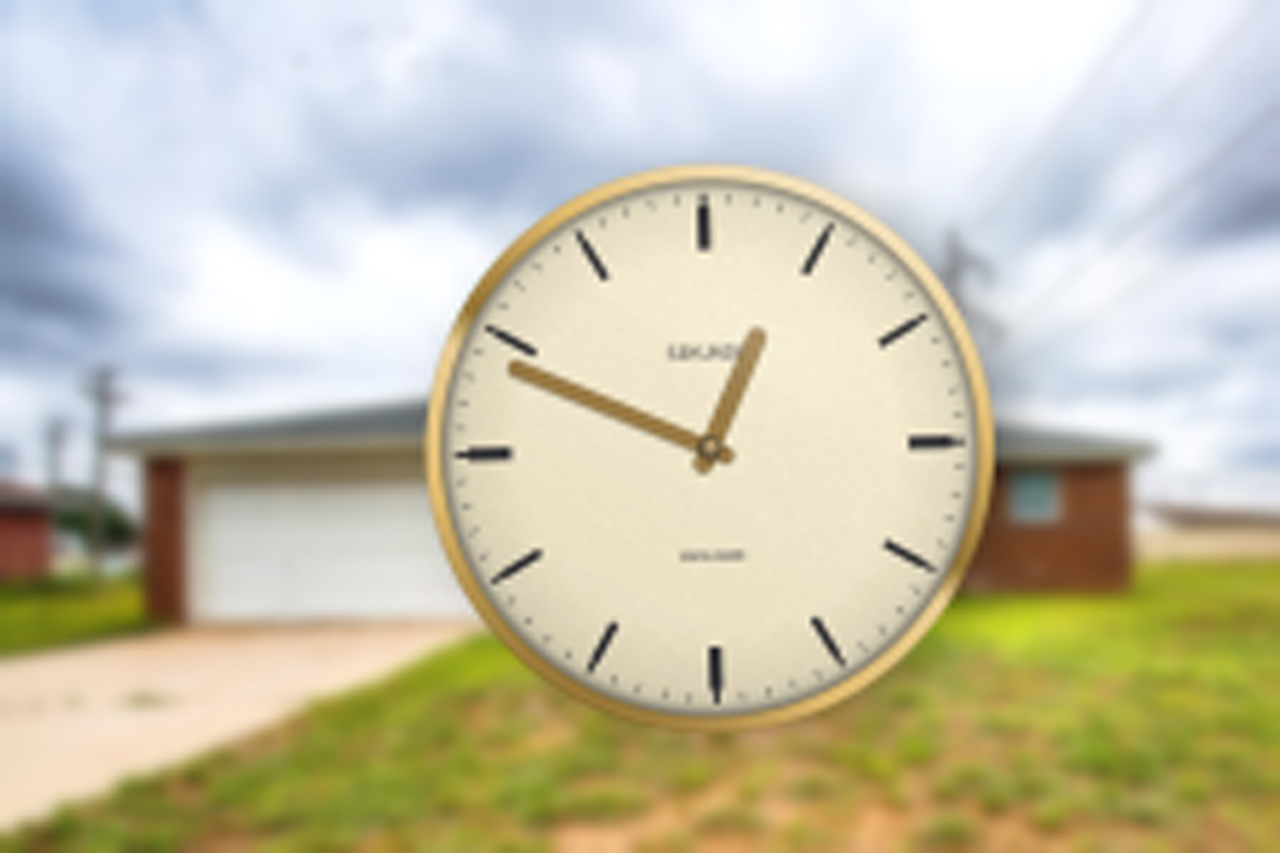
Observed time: 12:49
